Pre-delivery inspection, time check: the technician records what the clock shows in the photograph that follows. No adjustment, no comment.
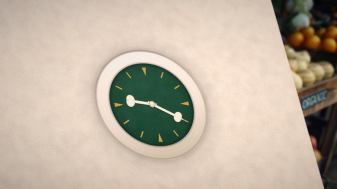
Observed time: 9:20
